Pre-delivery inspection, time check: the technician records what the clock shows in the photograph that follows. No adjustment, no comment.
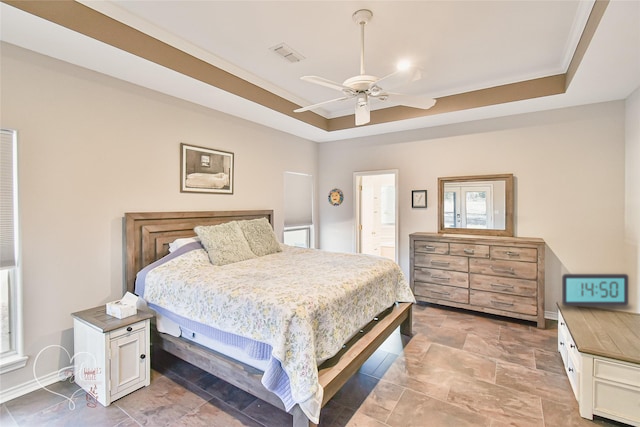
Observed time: 14:50
